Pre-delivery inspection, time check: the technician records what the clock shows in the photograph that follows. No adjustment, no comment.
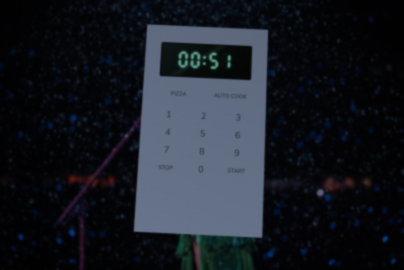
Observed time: 0:51
